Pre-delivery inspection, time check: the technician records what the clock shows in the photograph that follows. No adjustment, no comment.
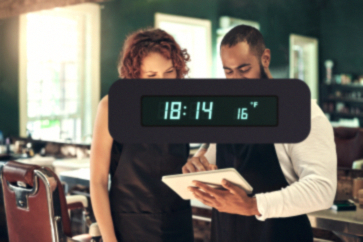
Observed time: 18:14
